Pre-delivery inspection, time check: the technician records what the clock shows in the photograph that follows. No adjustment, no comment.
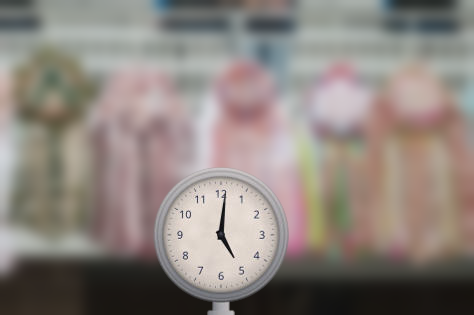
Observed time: 5:01
